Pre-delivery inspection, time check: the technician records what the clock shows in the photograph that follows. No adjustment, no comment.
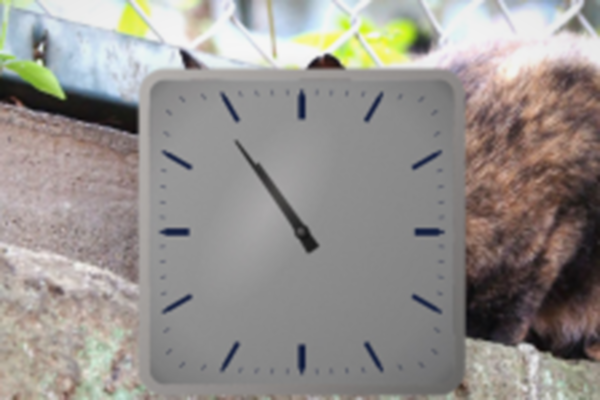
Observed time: 10:54
